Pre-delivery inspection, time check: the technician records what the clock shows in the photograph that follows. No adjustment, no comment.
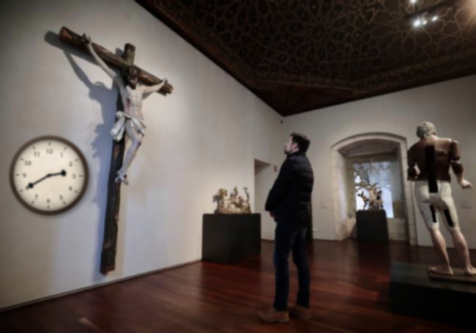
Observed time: 2:40
